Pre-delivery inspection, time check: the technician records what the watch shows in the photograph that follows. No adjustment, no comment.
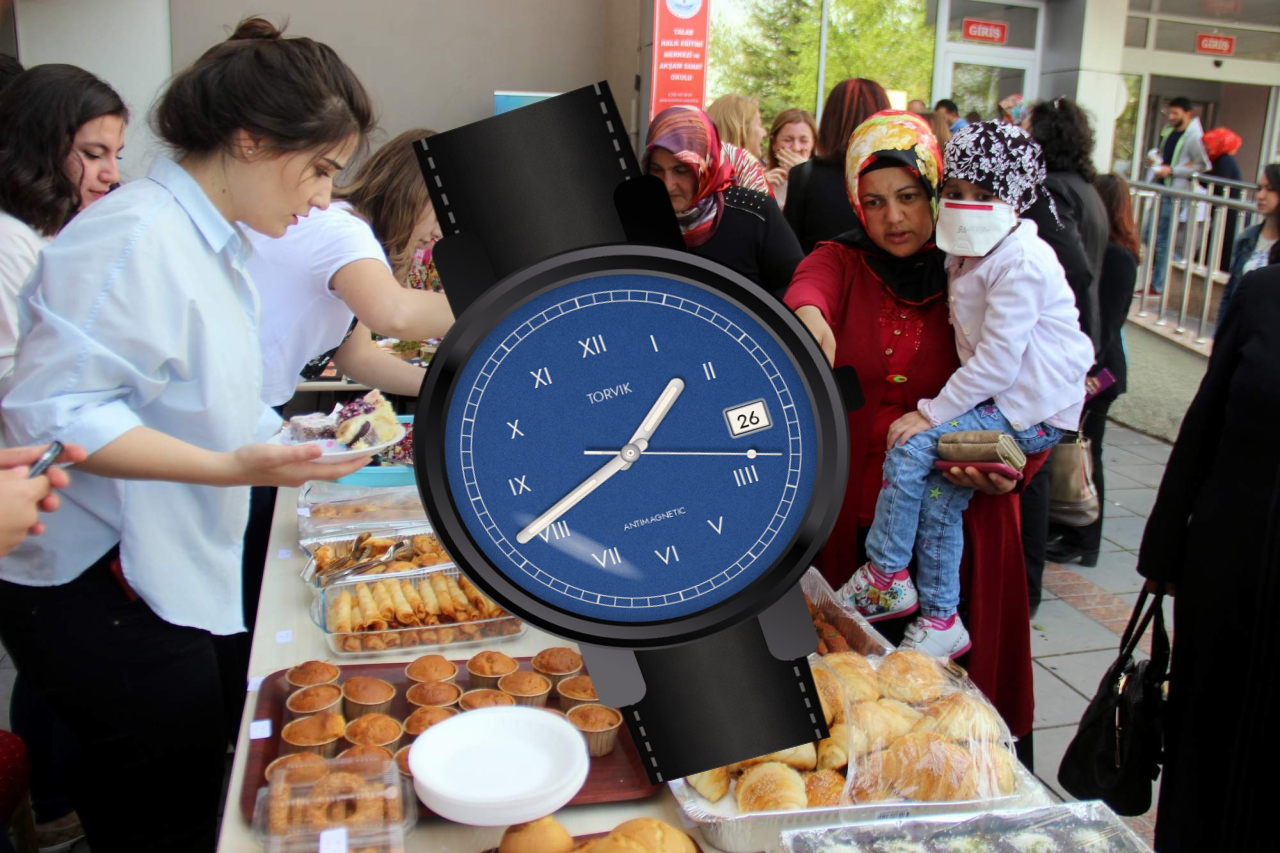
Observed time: 1:41:18
